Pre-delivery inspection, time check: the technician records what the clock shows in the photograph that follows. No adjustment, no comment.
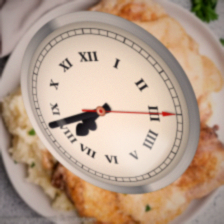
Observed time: 7:42:15
